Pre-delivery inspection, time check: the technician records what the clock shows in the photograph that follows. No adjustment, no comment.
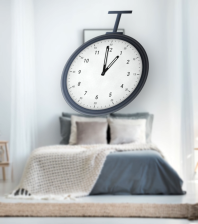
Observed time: 12:59
